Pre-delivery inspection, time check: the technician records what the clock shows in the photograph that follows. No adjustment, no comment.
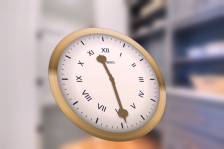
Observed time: 11:29
